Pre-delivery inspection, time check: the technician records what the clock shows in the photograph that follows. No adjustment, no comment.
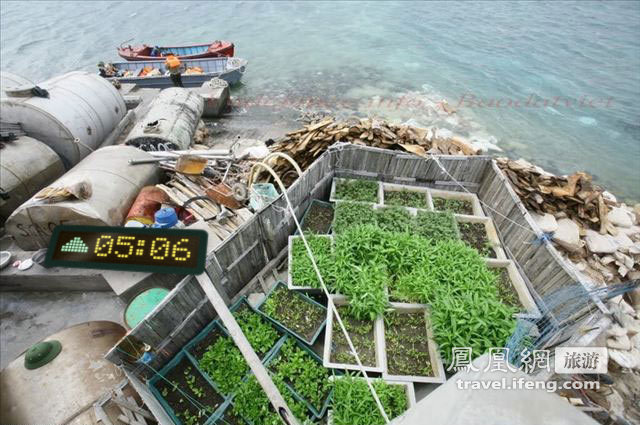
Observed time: 5:06
